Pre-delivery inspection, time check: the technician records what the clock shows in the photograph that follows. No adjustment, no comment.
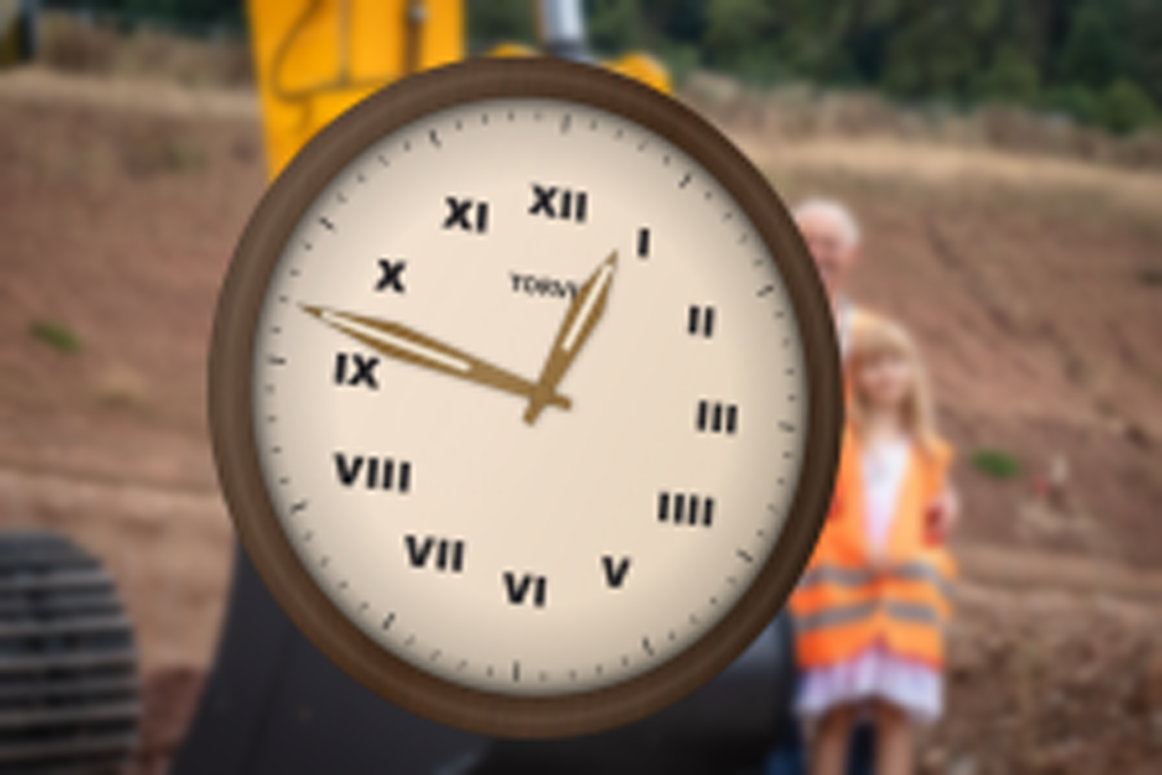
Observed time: 12:47
